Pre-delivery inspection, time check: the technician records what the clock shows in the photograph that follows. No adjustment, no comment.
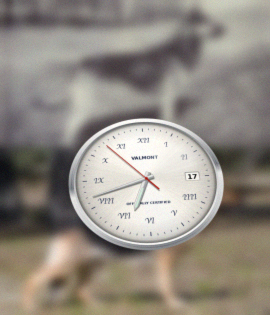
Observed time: 6:41:53
